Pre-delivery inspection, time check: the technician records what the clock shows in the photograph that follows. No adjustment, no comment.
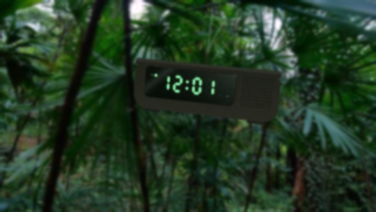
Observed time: 12:01
